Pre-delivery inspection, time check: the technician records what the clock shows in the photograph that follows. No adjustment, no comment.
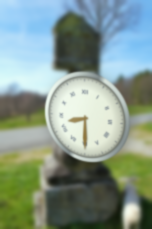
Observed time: 8:30
